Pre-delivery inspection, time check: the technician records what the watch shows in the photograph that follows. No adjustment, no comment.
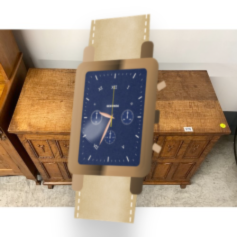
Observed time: 9:34
